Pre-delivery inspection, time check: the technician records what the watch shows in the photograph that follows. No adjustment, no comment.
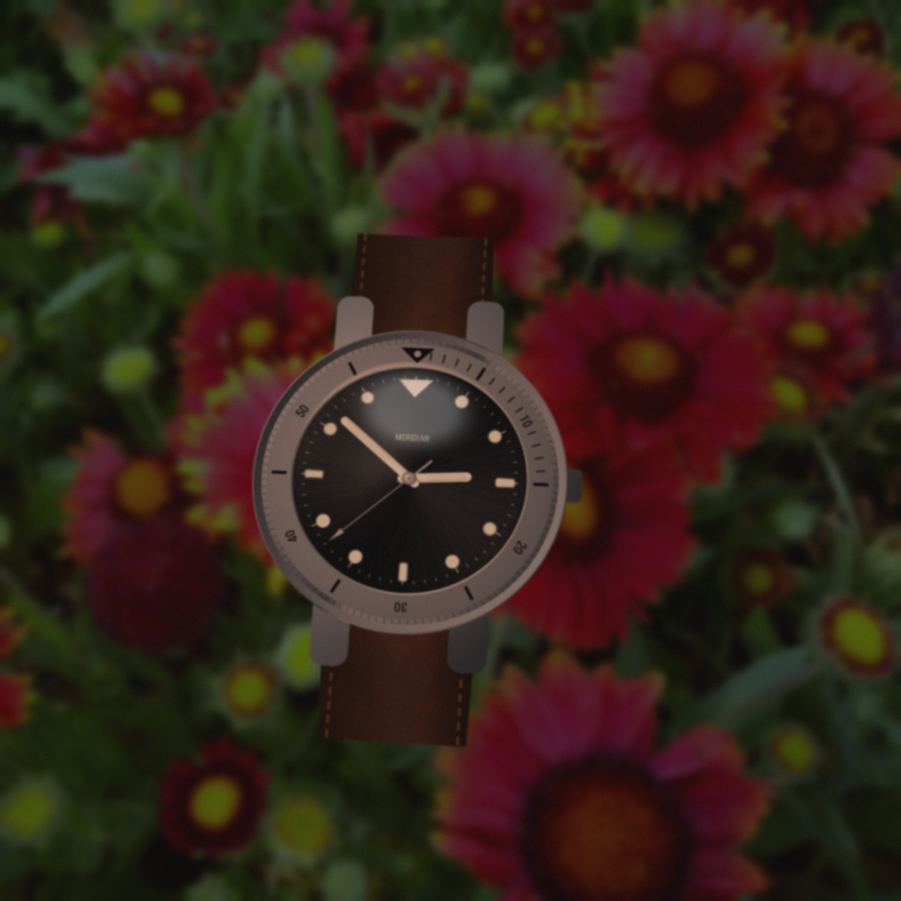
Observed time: 2:51:38
